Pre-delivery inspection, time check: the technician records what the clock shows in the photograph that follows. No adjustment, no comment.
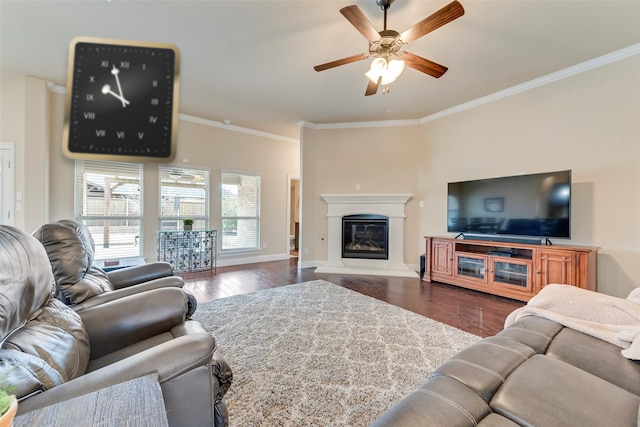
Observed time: 9:57
